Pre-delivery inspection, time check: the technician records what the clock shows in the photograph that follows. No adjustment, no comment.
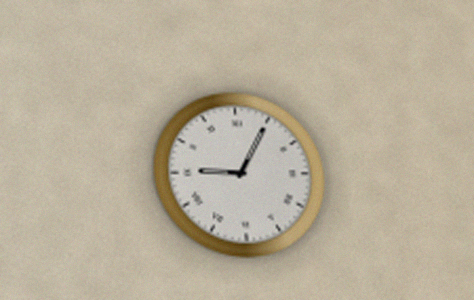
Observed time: 9:05
